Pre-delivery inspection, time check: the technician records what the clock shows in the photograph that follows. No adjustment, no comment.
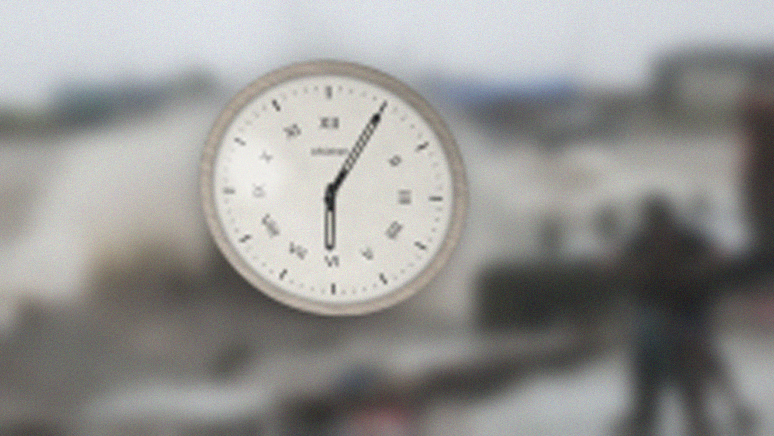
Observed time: 6:05
